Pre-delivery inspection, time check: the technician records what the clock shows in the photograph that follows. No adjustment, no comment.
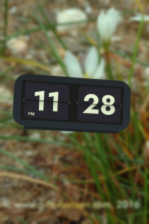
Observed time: 11:28
